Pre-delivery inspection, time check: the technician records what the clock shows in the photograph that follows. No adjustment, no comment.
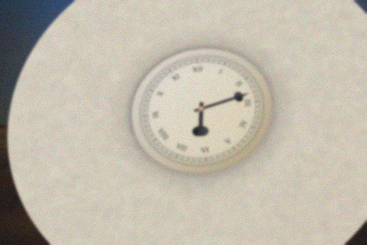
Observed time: 6:13
